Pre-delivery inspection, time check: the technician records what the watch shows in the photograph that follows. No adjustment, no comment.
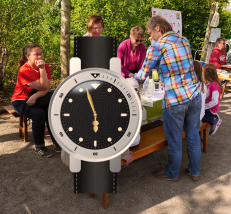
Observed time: 5:57
